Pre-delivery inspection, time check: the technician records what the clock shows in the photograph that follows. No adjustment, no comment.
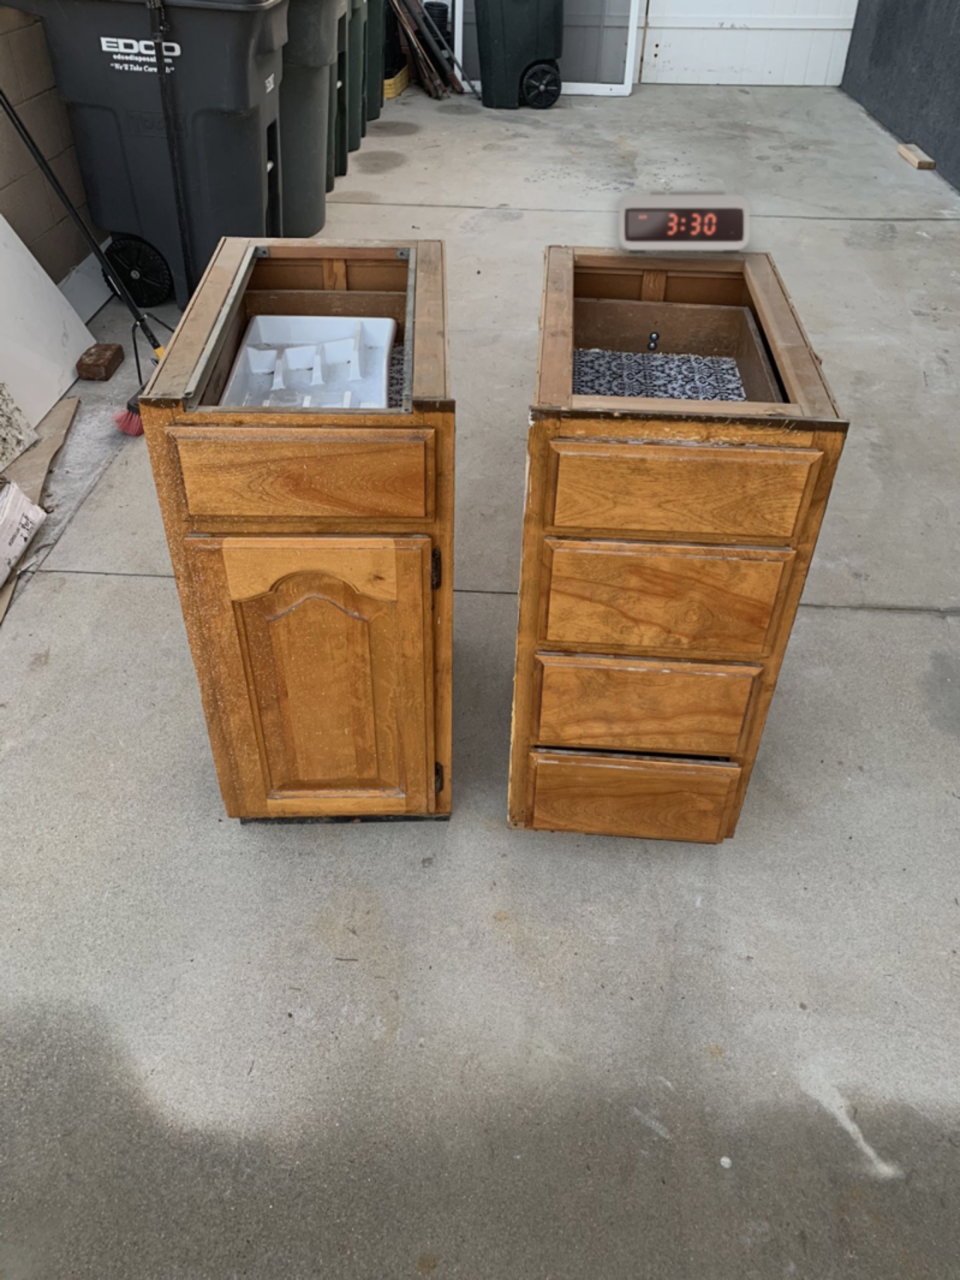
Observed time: 3:30
